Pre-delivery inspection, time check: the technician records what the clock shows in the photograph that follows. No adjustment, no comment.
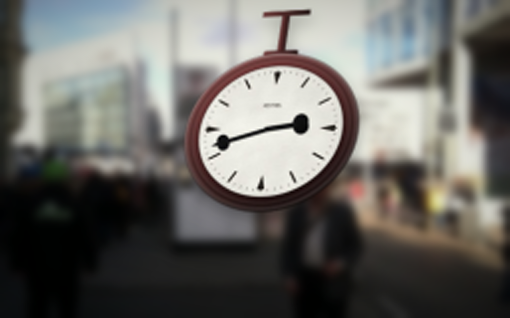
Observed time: 2:42
